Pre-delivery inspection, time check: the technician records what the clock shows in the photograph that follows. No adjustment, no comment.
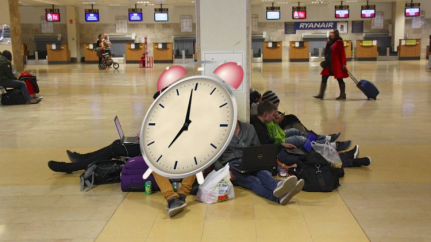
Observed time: 6:59
